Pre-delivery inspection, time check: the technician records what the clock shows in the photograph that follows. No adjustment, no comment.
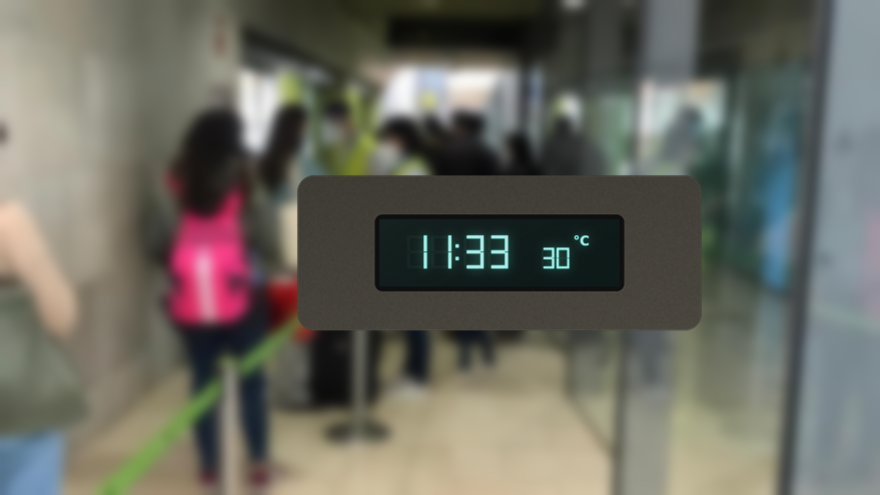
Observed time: 11:33
